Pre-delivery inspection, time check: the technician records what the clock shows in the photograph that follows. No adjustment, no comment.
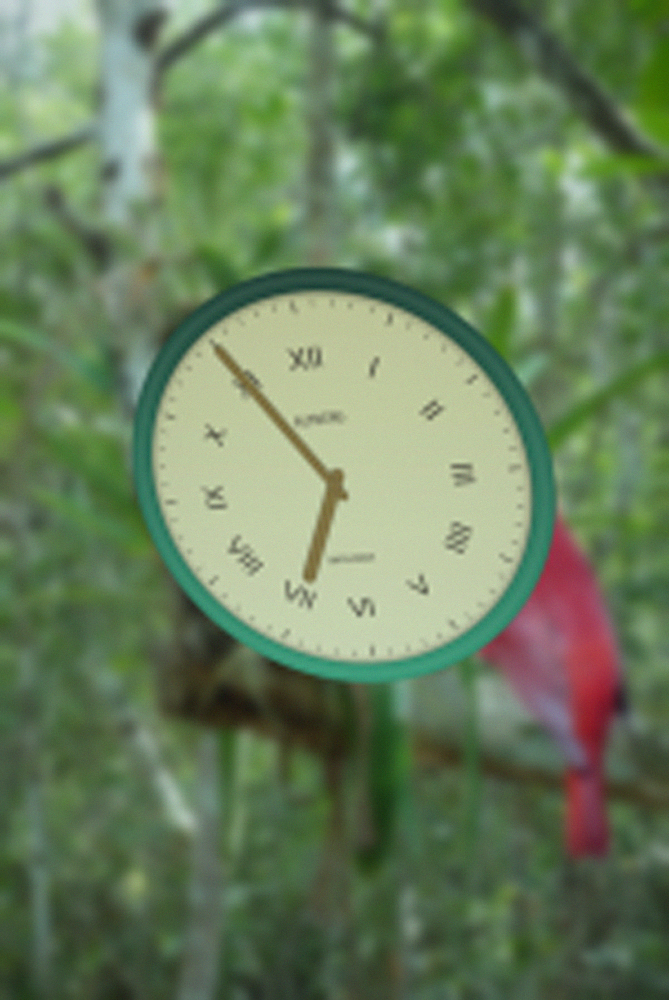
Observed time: 6:55
